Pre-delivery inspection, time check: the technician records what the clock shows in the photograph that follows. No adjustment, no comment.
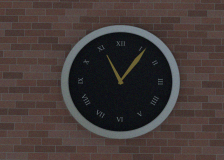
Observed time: 11:06
